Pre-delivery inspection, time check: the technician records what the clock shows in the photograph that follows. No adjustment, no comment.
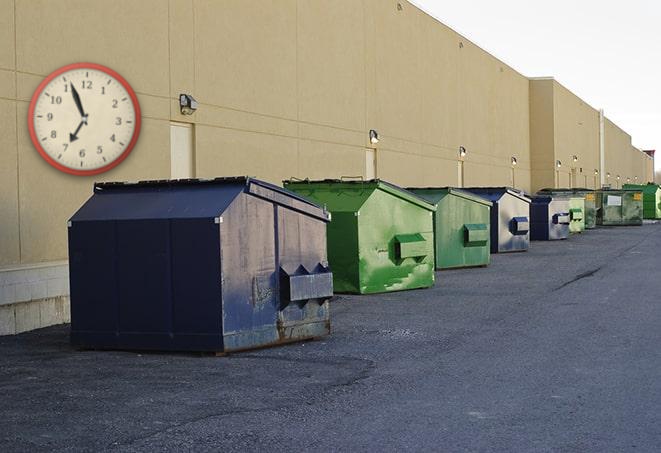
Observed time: 6:56
